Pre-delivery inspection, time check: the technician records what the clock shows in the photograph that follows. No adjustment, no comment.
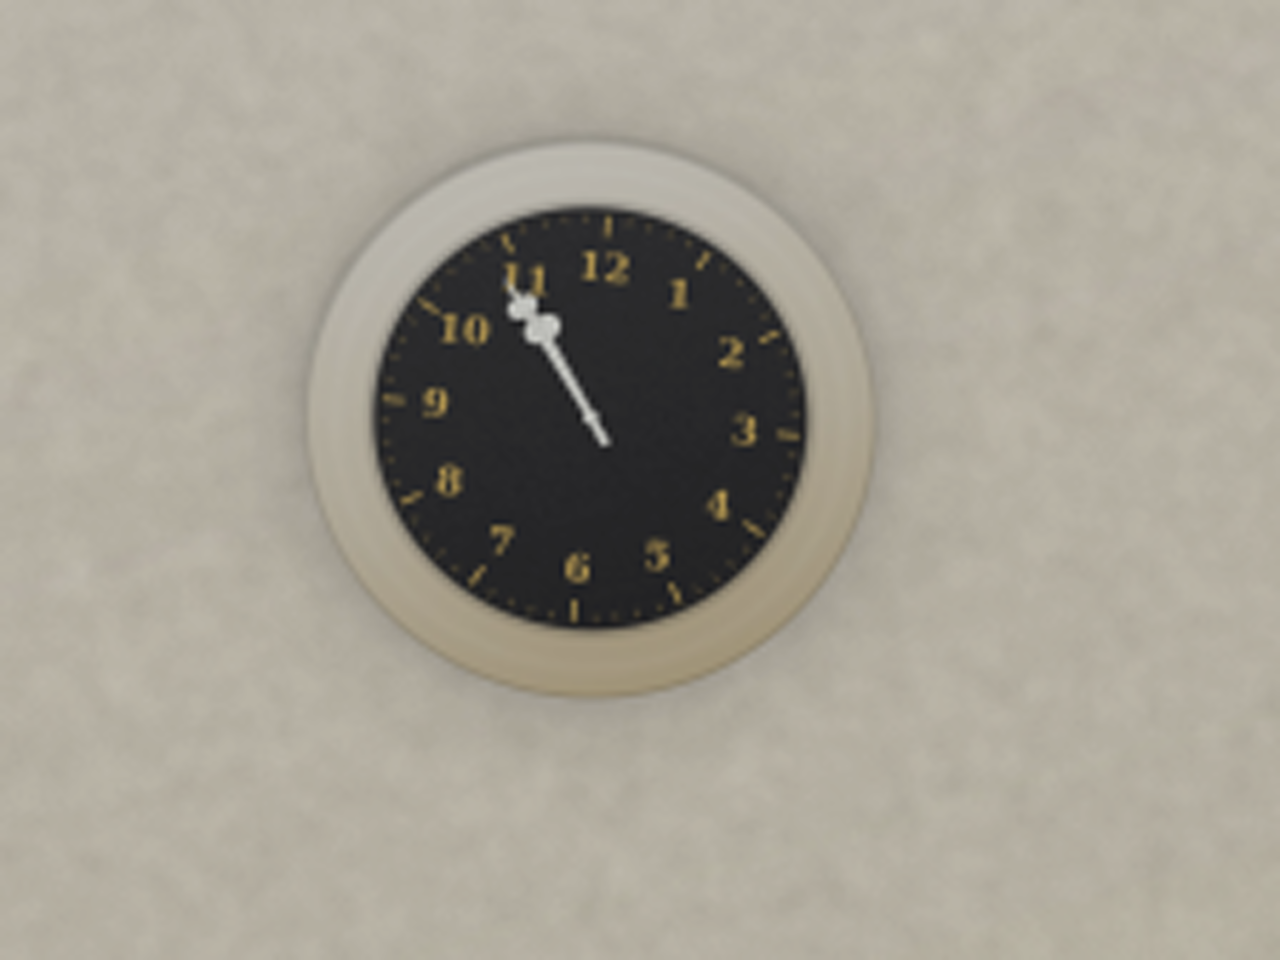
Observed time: 10:54
